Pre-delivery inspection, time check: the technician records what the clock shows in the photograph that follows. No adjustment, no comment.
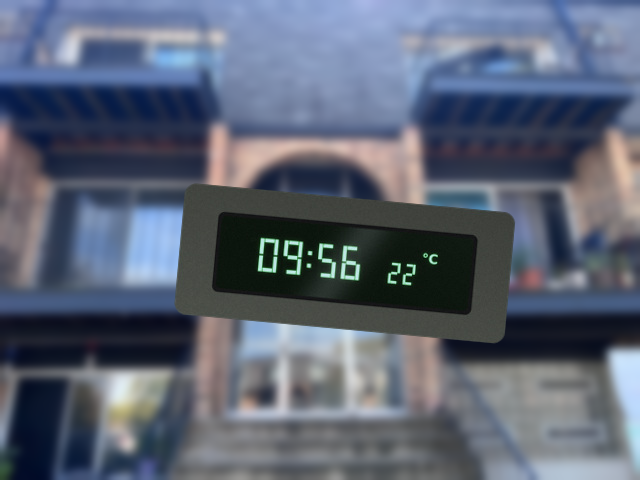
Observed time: 9:56
